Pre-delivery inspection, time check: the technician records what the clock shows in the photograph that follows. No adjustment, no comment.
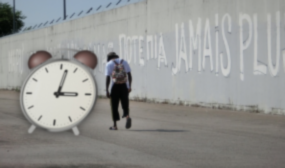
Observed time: 3:02
